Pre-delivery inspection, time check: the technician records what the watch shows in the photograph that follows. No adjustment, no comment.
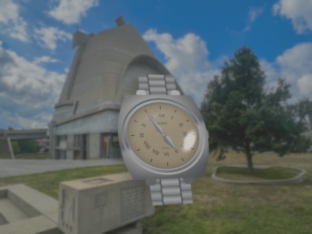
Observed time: 4:55
